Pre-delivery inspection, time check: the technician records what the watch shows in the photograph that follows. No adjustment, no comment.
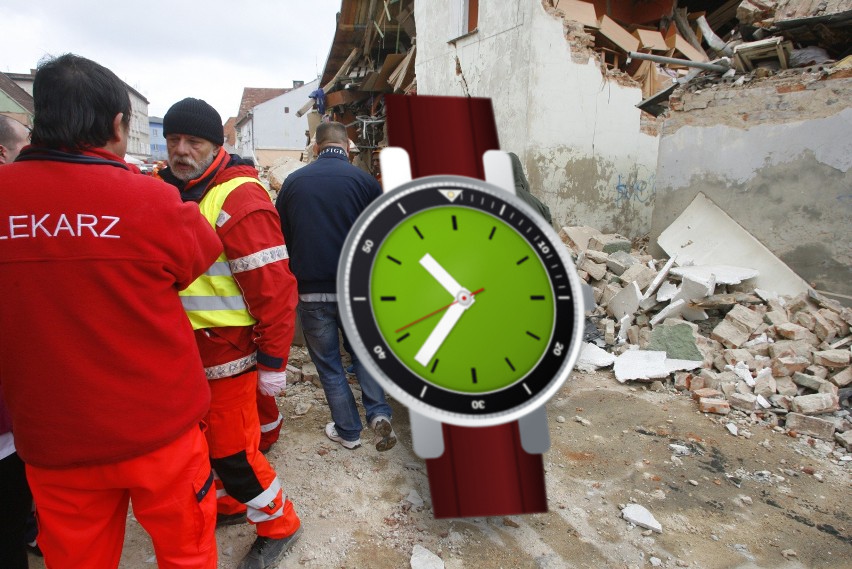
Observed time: 10:36:41
